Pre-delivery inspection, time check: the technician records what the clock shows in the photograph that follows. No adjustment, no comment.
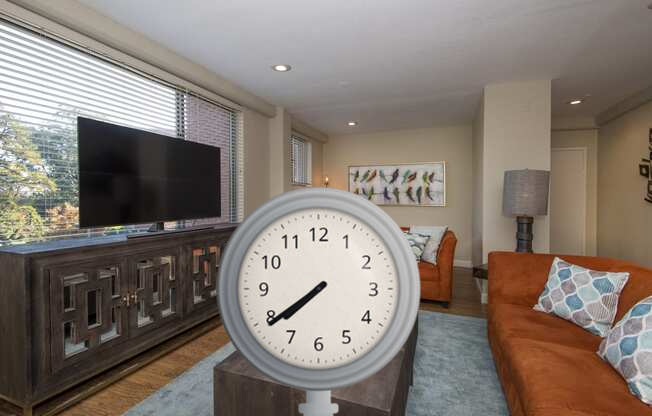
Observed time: 7:39
